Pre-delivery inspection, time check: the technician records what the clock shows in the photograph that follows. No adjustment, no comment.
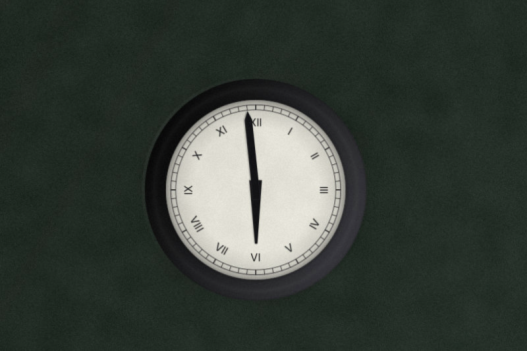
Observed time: 5:59
